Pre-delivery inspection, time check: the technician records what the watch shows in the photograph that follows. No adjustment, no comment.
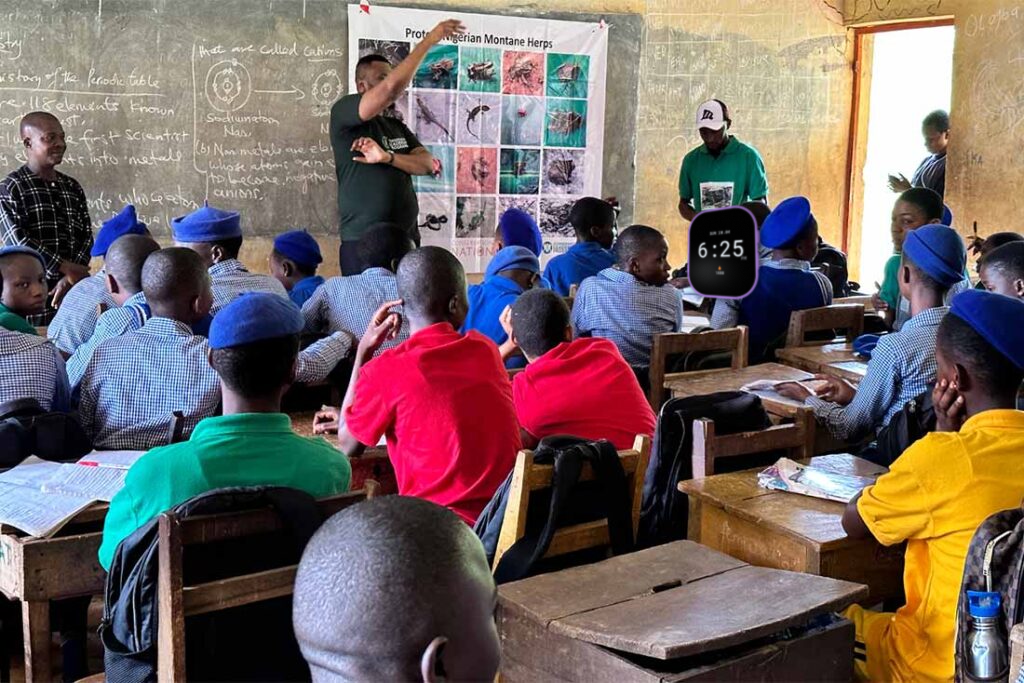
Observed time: 6:25
